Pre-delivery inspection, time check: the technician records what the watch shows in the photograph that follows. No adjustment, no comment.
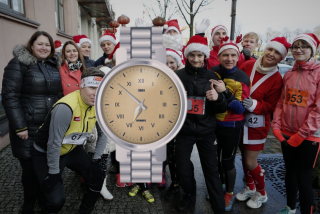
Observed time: 6:52
